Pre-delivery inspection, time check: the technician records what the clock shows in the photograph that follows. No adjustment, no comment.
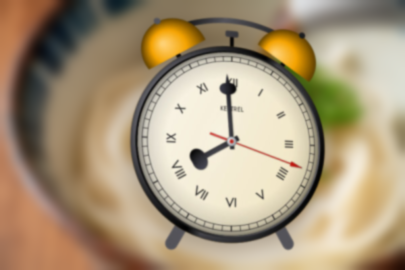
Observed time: 7:59:18
